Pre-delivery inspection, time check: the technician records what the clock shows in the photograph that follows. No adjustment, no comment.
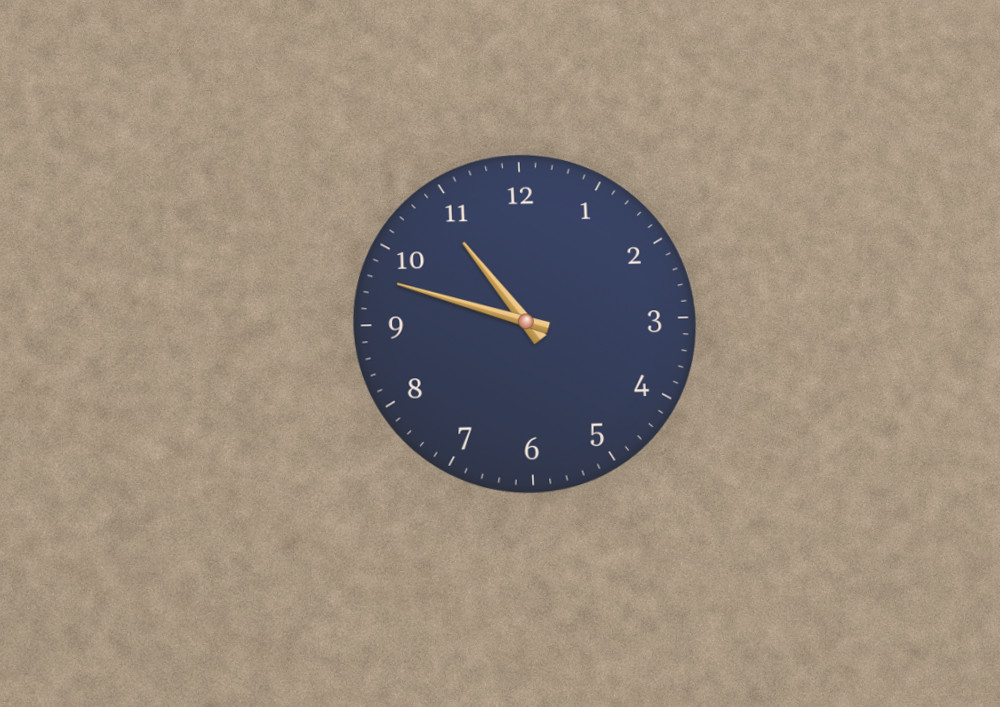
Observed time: 10:48
